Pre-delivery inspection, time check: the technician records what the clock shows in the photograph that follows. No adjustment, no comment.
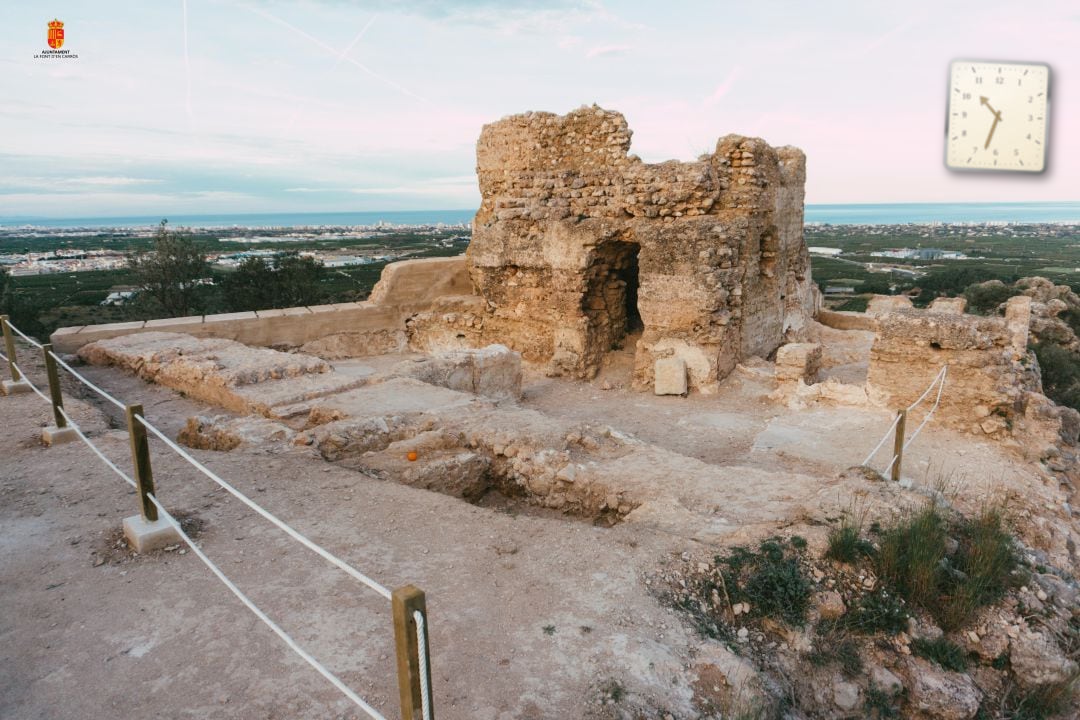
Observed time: 10:33
